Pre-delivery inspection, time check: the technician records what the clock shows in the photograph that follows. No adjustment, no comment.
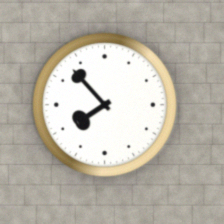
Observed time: 7:53
